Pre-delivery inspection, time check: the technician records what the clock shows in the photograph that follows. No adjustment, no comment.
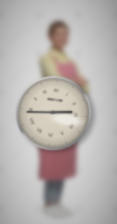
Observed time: 2:44
